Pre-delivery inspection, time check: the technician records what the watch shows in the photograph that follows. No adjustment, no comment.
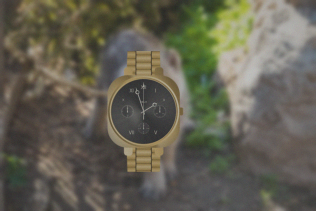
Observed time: 1:57
